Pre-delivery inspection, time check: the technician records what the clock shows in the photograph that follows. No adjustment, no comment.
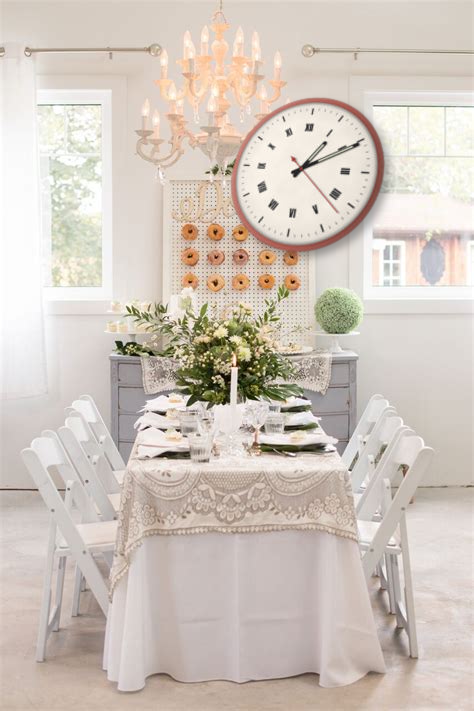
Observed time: 1:10:22
